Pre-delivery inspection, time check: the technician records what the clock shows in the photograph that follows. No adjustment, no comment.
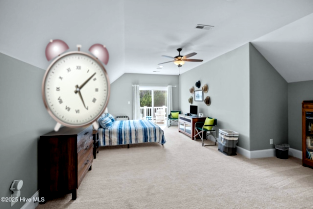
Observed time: 5:08
